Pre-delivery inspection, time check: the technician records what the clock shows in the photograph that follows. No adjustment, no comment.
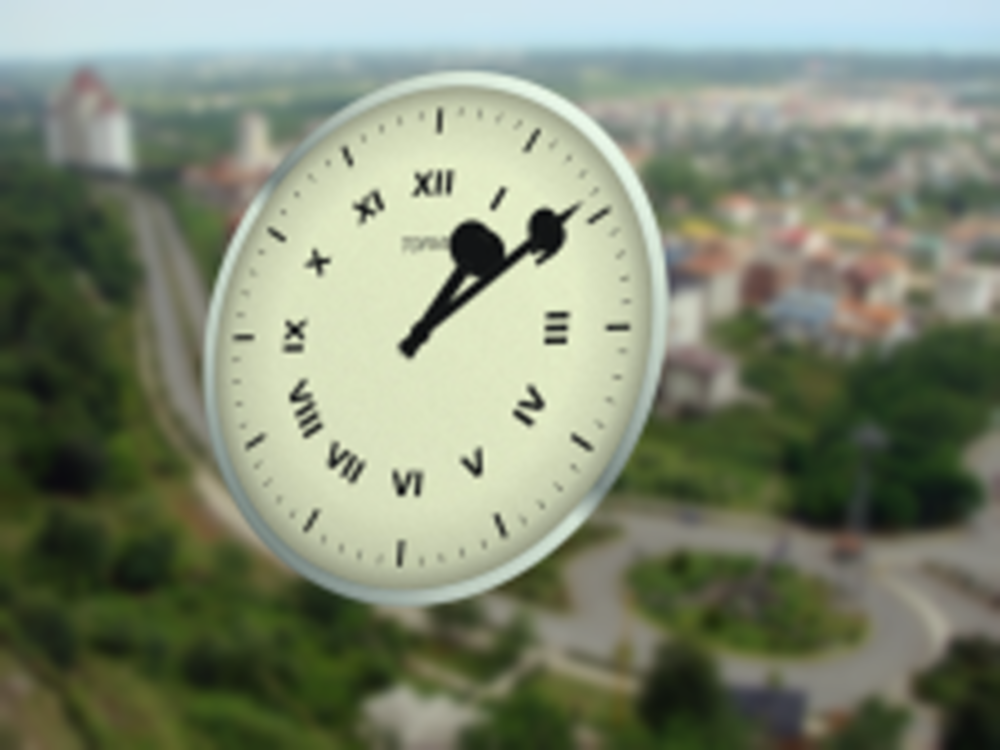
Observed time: 1:09
